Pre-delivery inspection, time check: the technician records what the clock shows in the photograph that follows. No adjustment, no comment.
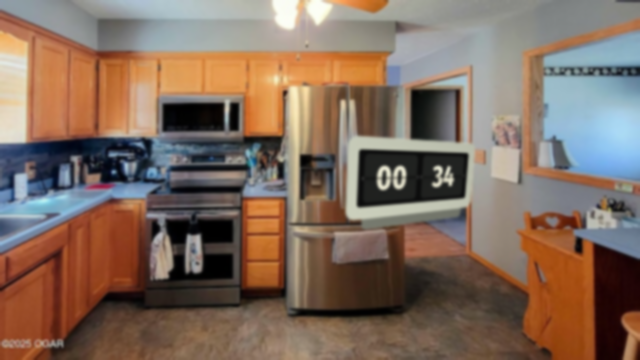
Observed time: 0:34
